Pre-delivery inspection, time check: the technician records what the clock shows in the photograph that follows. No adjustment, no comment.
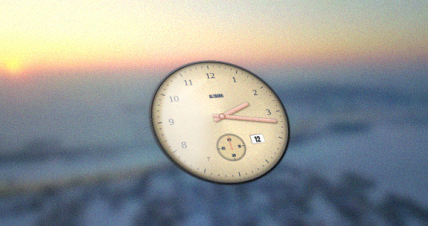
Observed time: 2:17
